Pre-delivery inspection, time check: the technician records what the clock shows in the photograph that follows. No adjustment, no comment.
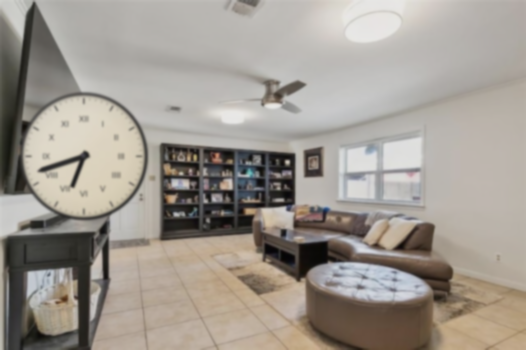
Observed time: 6:42
